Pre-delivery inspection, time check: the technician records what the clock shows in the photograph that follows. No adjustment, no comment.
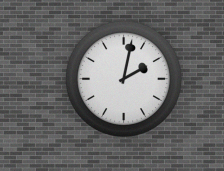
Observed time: 2:02
